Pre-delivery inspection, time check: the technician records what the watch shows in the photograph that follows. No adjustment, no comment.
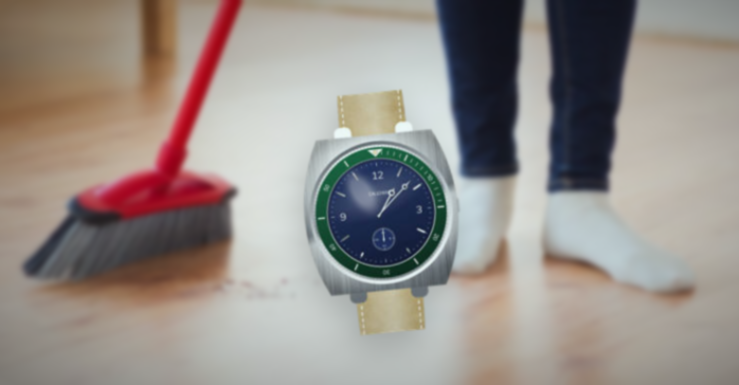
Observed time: 1:08
